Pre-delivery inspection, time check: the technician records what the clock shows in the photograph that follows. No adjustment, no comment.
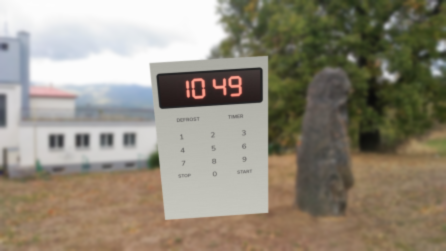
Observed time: 10:49
